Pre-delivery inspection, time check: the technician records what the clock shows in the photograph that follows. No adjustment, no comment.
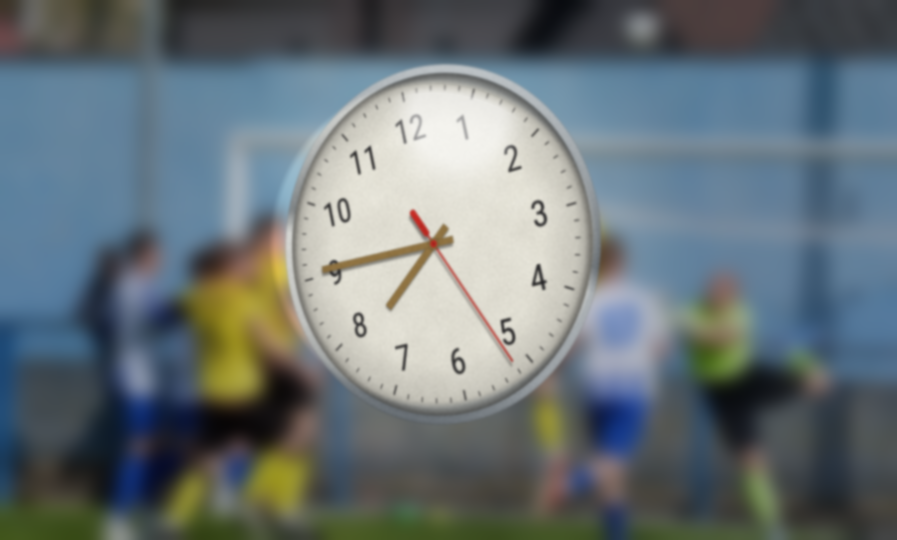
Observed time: 7:45:26
